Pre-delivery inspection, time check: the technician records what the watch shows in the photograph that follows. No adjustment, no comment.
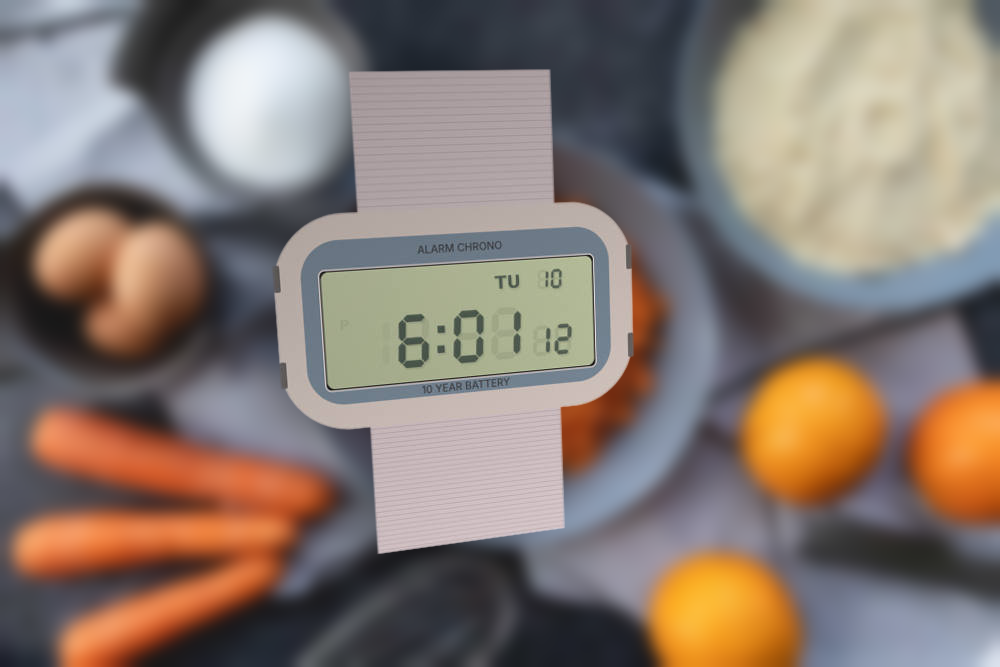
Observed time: 6:01:12
